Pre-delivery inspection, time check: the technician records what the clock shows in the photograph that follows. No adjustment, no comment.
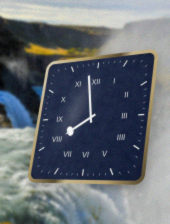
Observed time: 7:58
